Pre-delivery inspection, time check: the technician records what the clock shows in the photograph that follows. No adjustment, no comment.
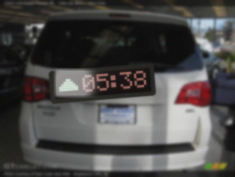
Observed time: 5:38
